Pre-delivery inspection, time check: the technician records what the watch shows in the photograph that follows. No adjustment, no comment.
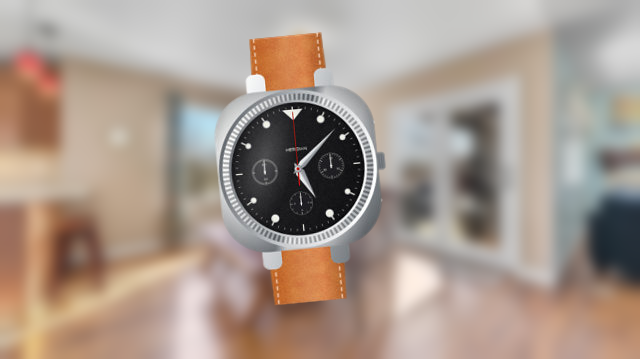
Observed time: 5:08
